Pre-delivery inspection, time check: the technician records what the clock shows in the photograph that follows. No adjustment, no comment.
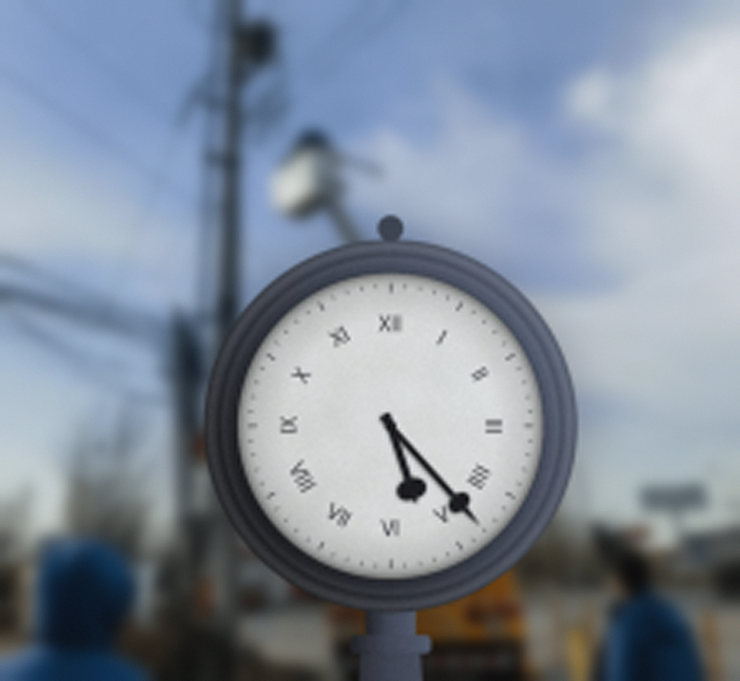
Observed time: 5:23
